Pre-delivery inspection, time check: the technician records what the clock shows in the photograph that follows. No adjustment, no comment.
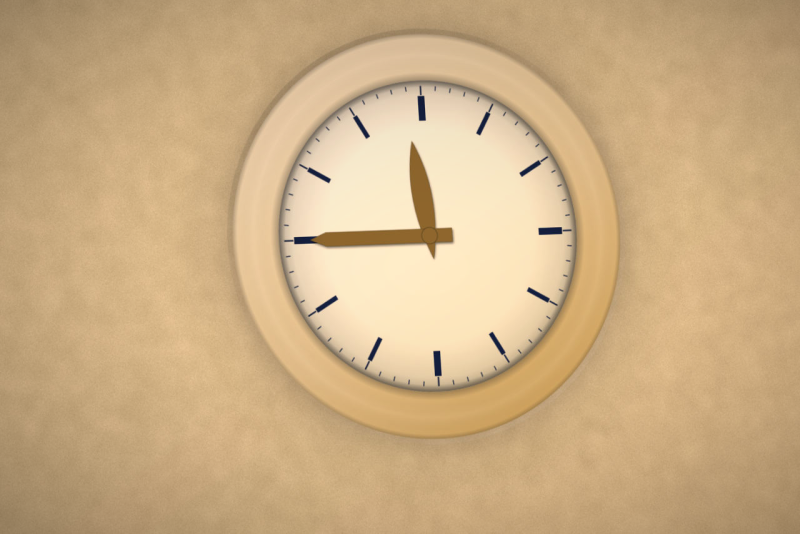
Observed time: 11:45
